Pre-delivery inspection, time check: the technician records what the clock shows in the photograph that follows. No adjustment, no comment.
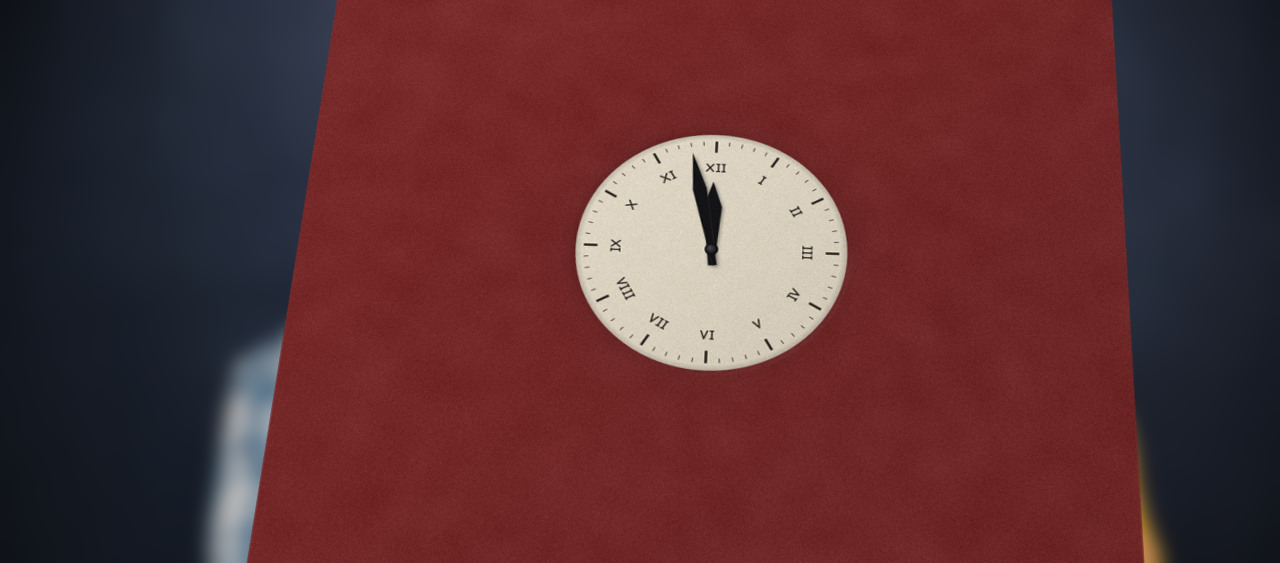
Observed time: 11:58
